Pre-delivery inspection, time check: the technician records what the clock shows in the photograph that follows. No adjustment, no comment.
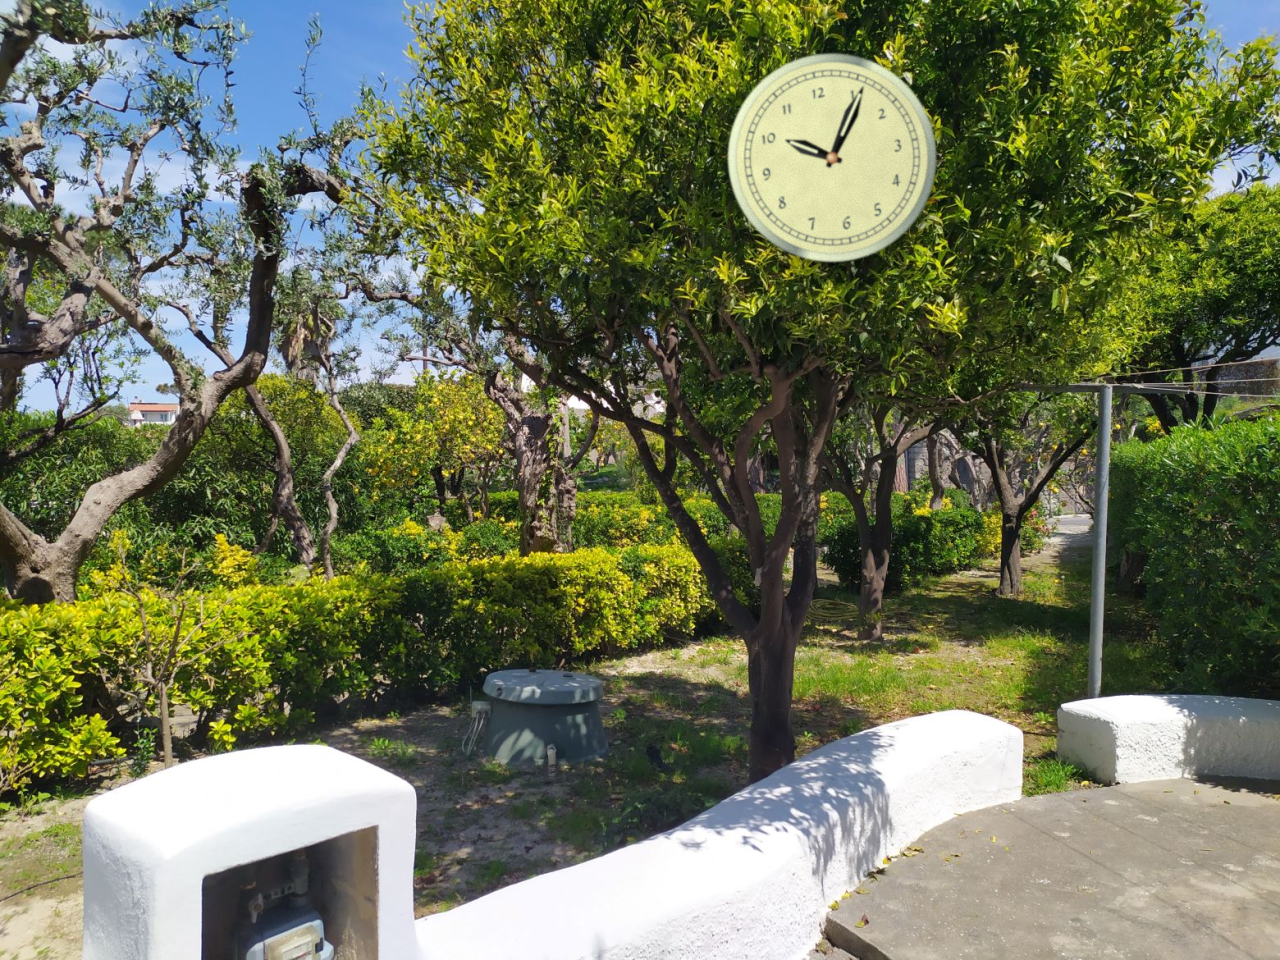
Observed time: 10:06
